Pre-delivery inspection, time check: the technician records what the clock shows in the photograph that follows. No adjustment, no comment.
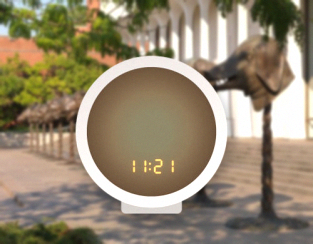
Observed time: 11:21
